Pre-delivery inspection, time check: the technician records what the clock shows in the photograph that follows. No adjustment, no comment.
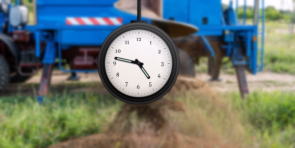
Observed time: 4:47
